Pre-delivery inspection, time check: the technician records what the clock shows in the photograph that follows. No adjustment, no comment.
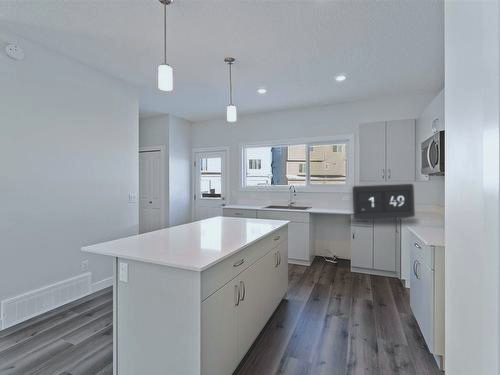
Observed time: 1:49
